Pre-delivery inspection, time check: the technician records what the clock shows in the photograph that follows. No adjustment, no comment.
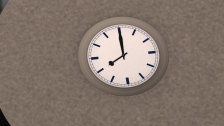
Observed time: 8:00
